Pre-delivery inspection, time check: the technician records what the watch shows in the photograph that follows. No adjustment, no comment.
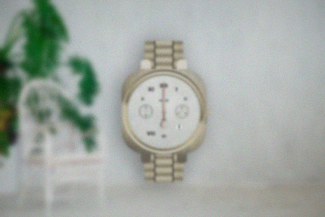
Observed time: 6:00
